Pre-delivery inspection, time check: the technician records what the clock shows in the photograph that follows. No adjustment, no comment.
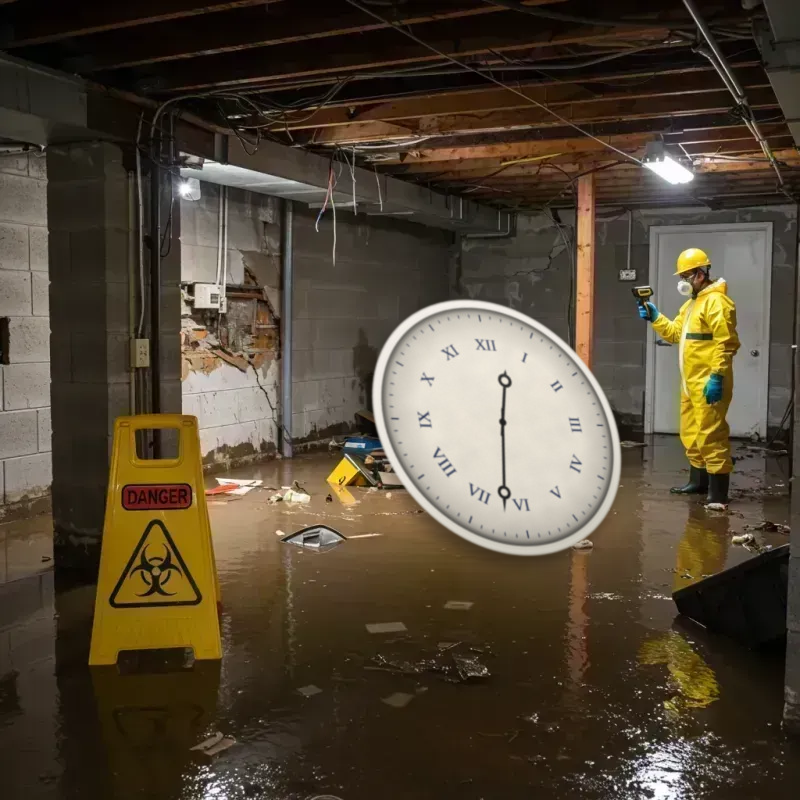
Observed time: 12:32
